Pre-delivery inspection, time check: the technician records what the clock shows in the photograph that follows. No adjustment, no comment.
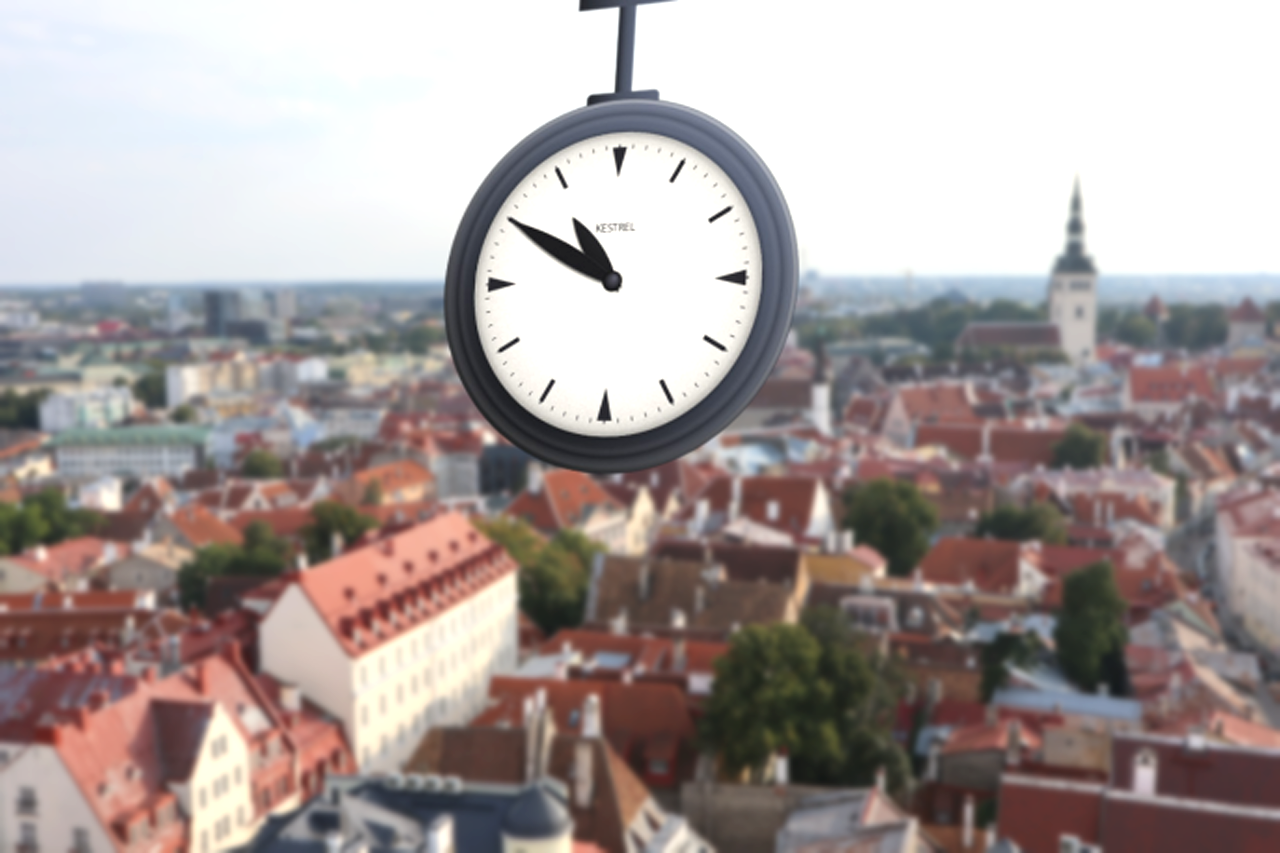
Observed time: 10:50
